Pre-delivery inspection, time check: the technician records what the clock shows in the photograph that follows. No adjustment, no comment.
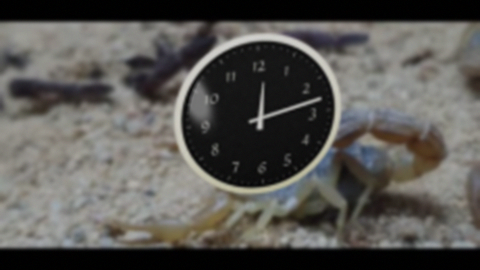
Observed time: 12:13
